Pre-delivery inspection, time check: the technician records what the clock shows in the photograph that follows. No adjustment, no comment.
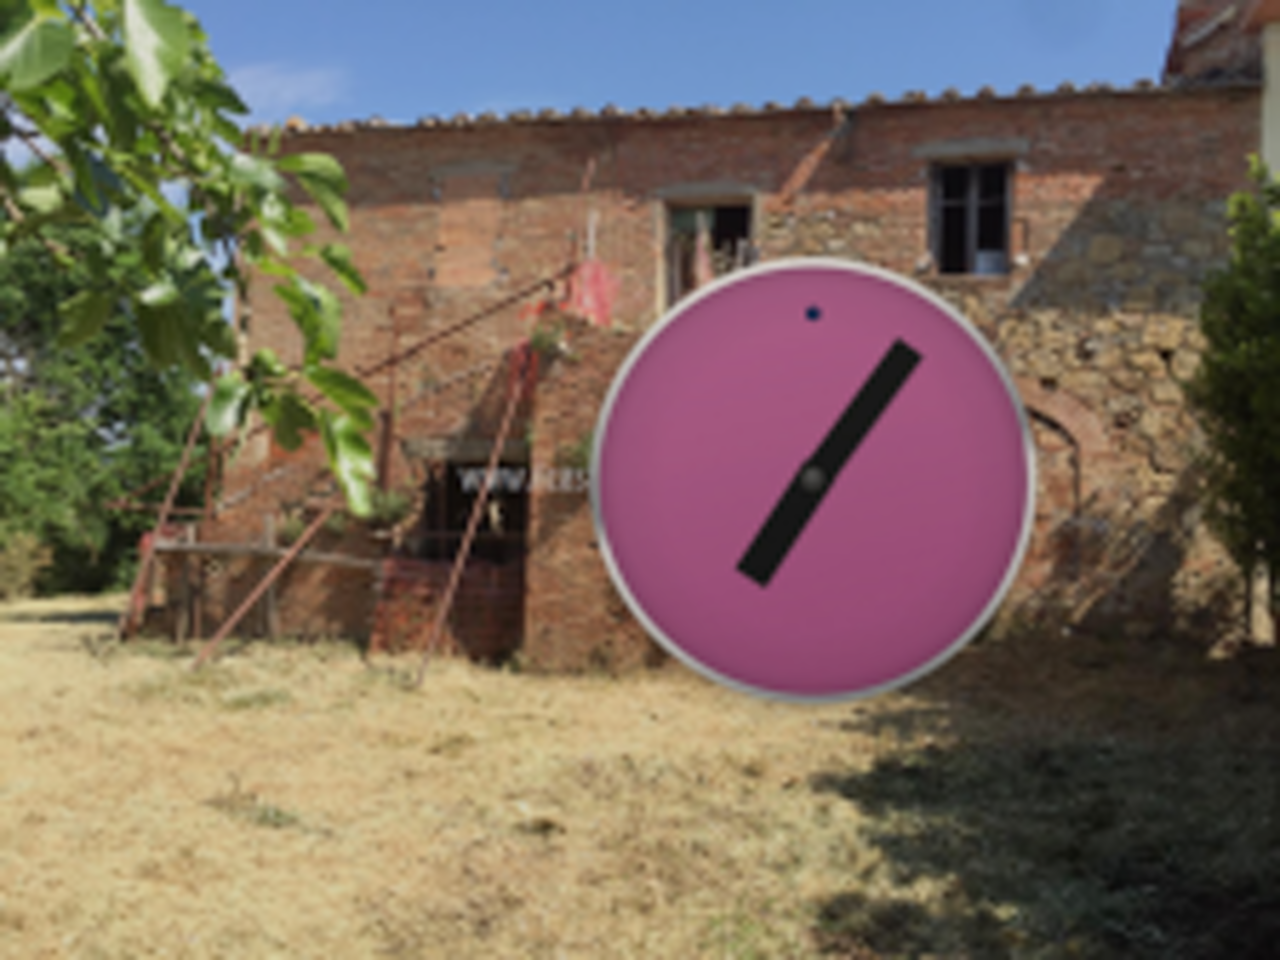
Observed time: 7:06
